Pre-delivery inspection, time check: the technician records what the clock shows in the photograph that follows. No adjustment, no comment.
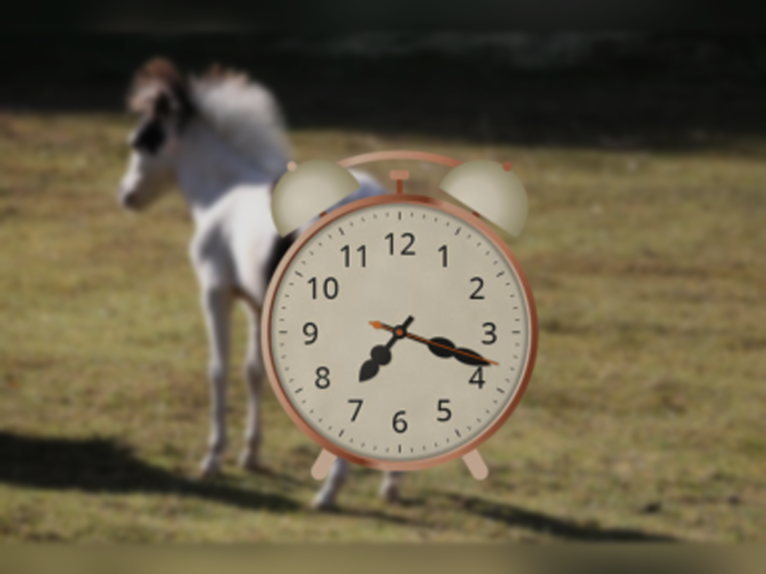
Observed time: 7:18:18
